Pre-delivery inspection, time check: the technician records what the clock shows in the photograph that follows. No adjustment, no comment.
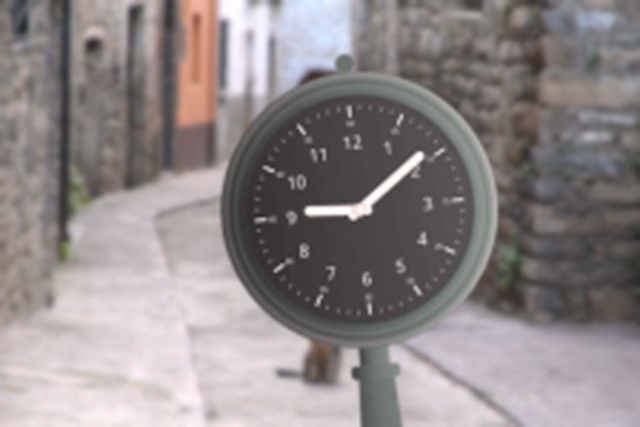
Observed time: 9:09
